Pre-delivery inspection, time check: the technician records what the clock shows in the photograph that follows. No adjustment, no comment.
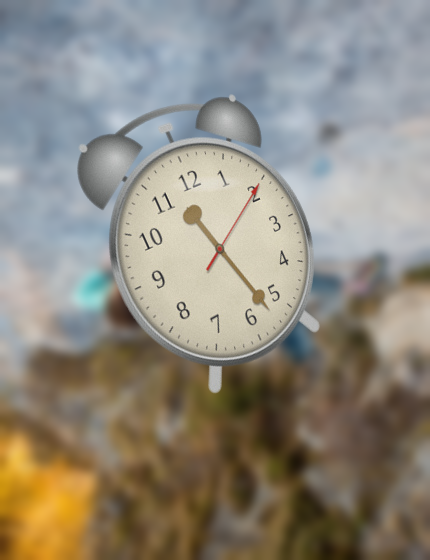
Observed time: 11:27:10
